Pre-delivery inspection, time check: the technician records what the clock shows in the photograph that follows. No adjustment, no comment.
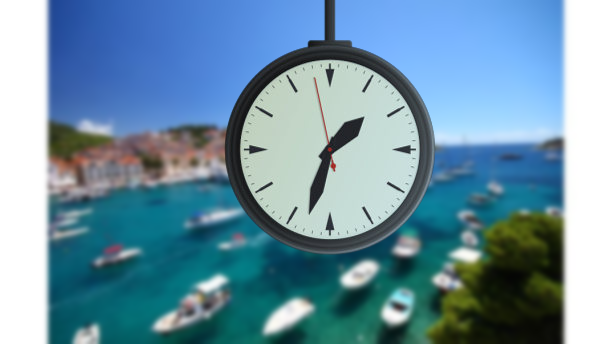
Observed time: 1:32:58
